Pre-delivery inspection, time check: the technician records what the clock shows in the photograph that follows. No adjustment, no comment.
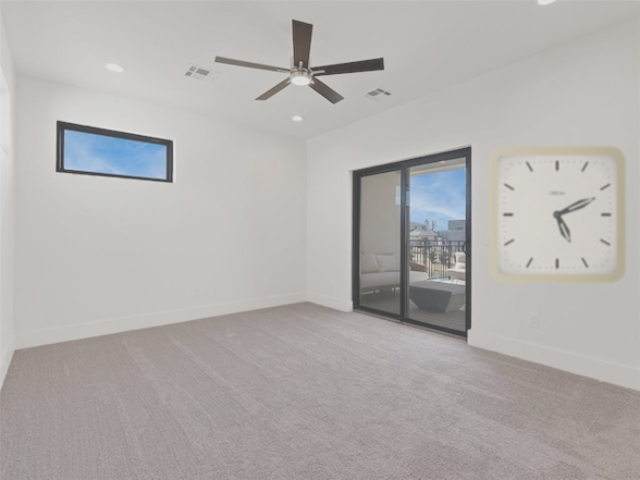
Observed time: 5:11
